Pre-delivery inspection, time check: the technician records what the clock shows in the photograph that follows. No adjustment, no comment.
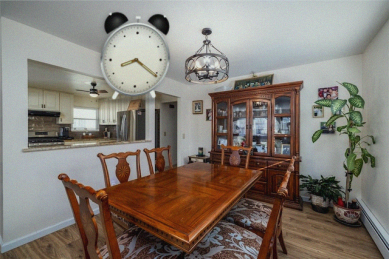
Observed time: 8:21
